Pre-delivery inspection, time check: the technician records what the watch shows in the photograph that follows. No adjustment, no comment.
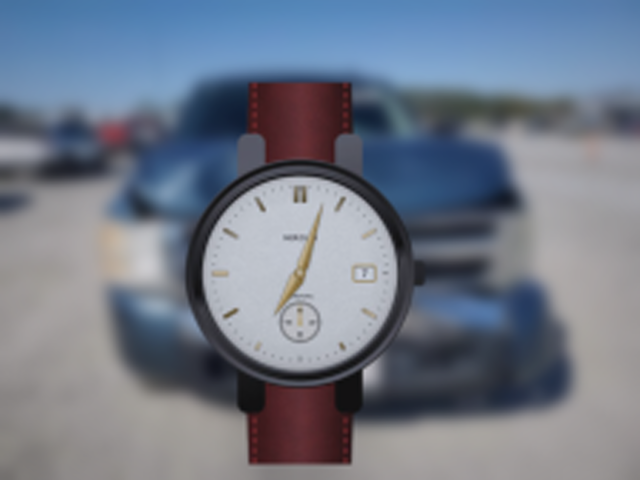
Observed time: 7:03
